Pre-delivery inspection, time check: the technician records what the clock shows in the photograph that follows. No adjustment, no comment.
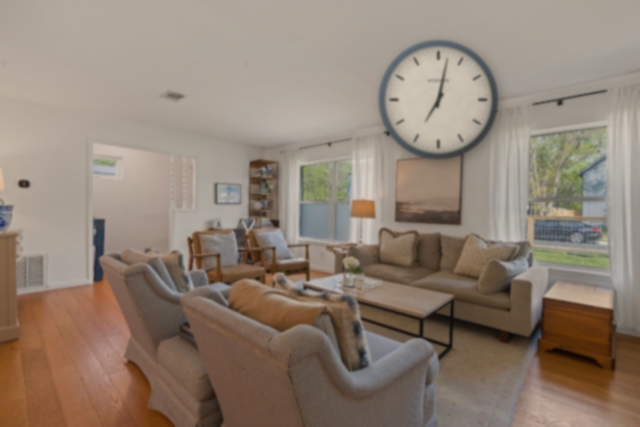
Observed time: 7:02
